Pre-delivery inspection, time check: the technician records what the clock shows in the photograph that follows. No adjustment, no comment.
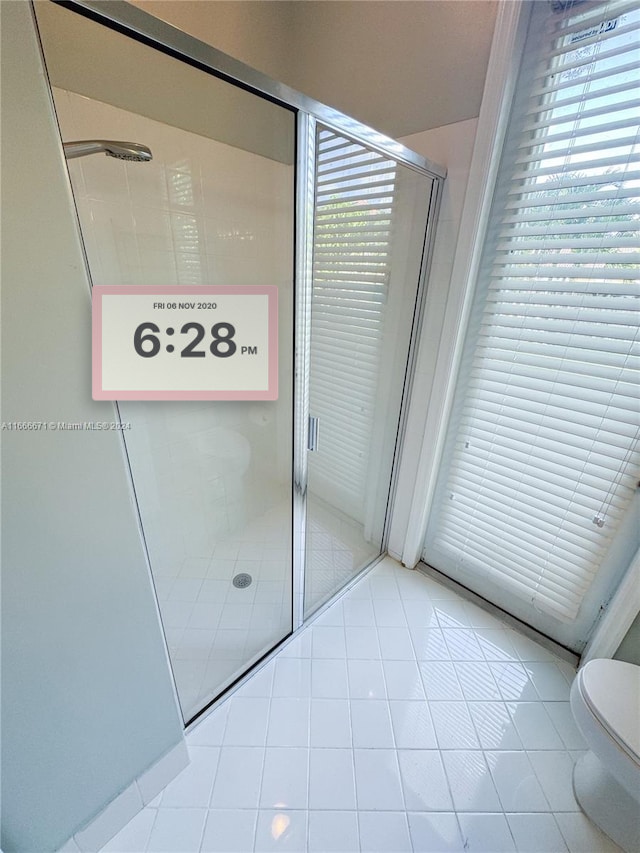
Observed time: 6:28
